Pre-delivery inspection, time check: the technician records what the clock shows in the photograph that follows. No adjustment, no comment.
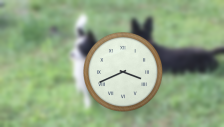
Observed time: 3:41
